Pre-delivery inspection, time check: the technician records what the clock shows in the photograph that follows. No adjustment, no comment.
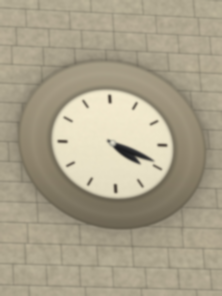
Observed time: 4:19
